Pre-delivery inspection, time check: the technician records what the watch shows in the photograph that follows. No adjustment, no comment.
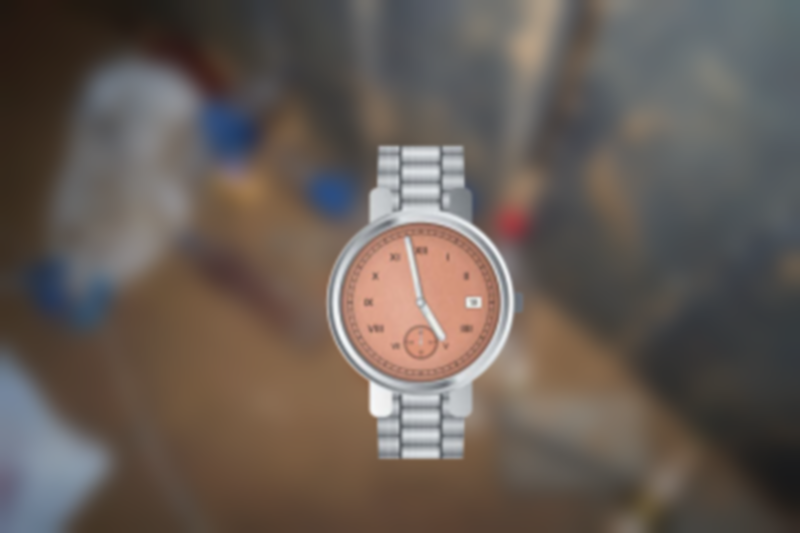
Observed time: 4:58
